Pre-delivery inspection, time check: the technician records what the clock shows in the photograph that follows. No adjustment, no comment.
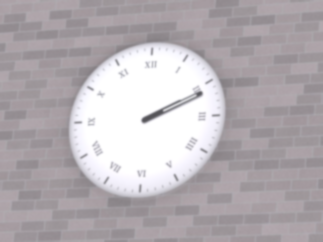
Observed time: 2:11
